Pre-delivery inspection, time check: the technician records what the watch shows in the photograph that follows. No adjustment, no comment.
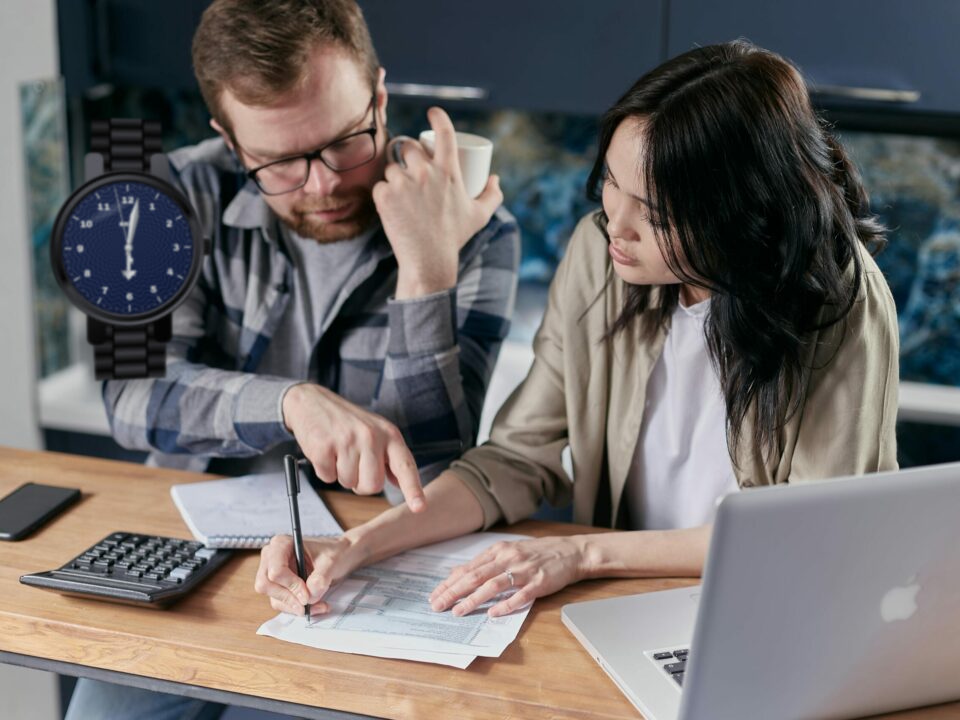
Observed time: 6:01:58
